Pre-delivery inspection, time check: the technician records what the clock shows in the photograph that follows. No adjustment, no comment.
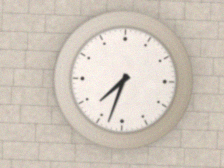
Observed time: 7:33
